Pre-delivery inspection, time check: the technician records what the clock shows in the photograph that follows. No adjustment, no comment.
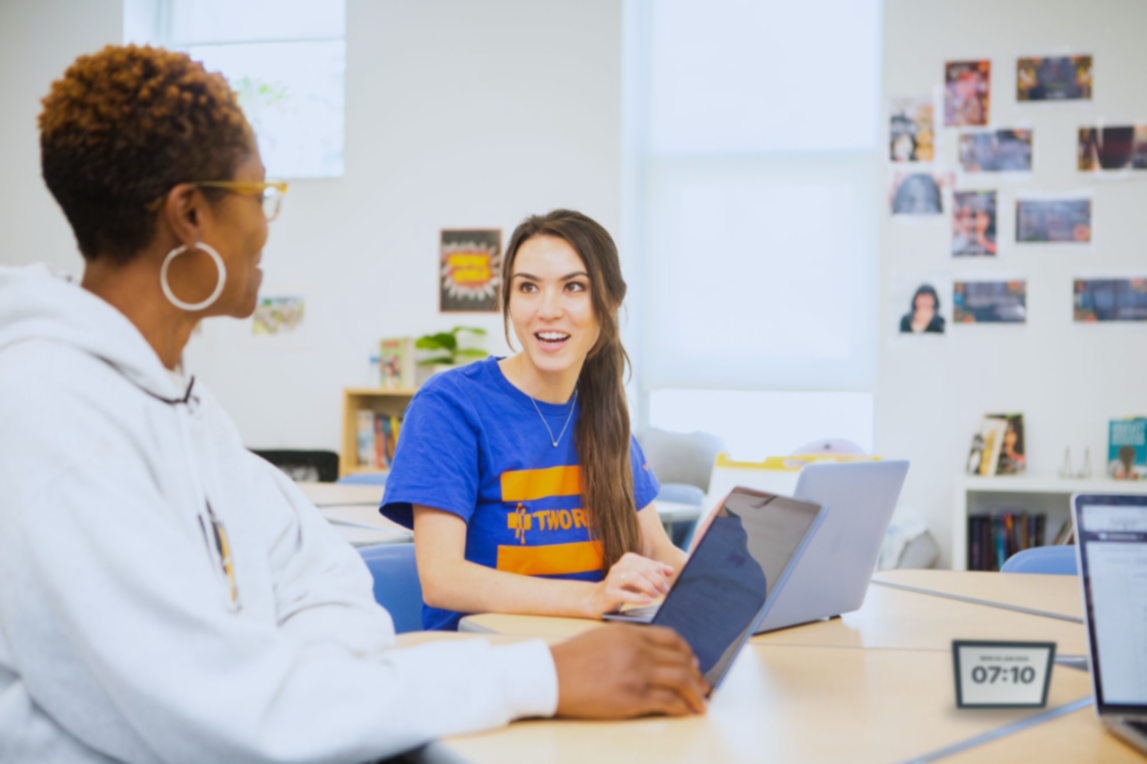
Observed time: 7:10
